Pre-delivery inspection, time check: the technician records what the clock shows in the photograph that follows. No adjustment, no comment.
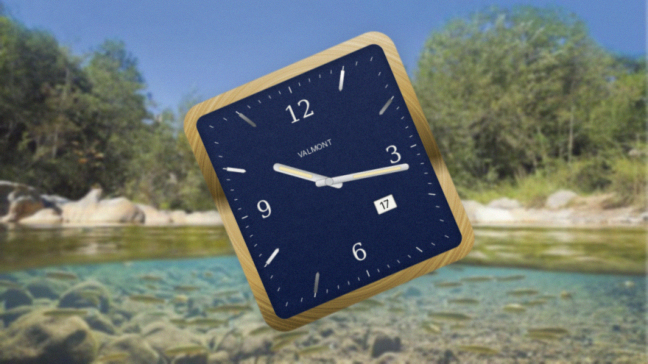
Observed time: 10:17
